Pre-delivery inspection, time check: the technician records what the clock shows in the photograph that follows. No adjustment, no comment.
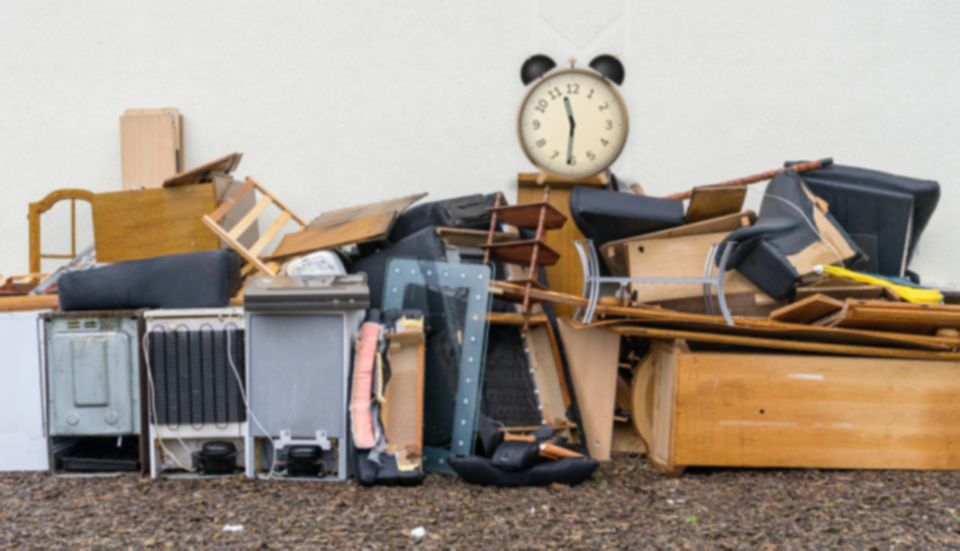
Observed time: 11:31
